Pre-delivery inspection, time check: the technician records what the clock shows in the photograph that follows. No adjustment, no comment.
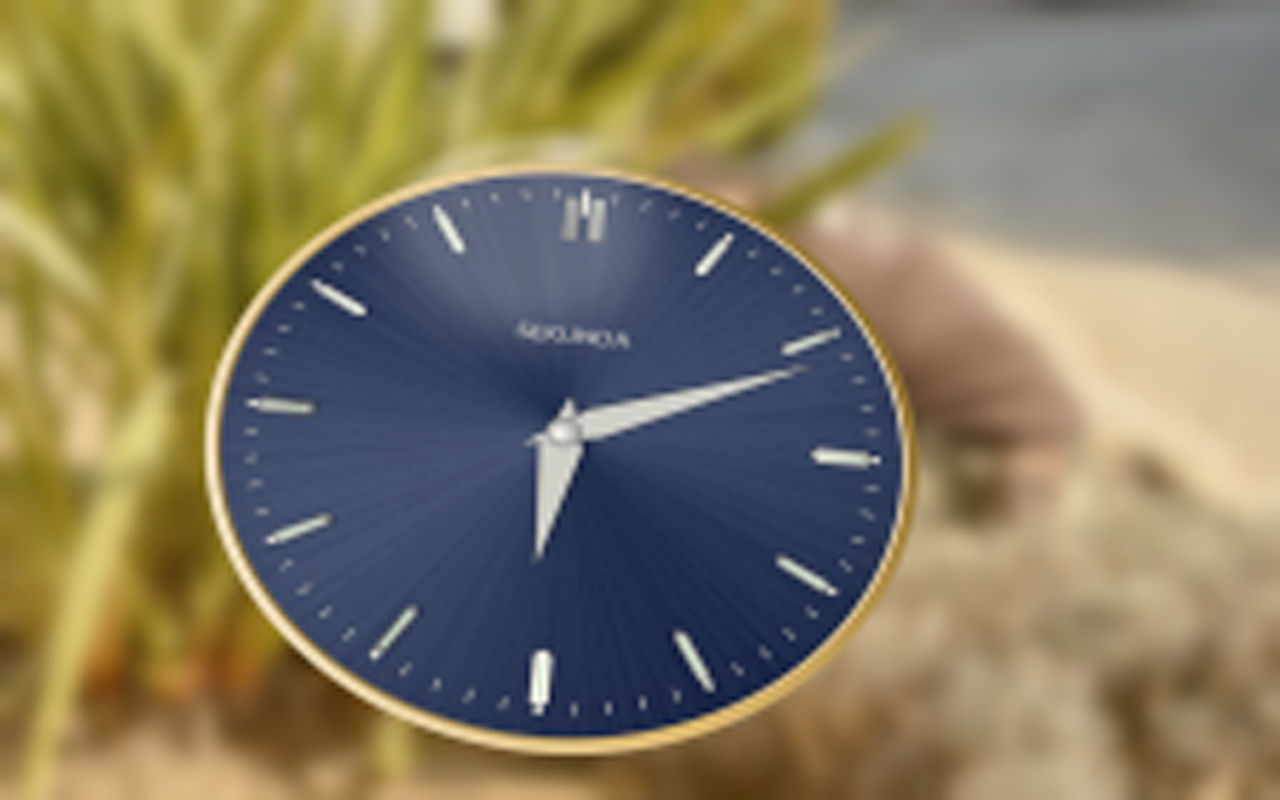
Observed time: 6:11
